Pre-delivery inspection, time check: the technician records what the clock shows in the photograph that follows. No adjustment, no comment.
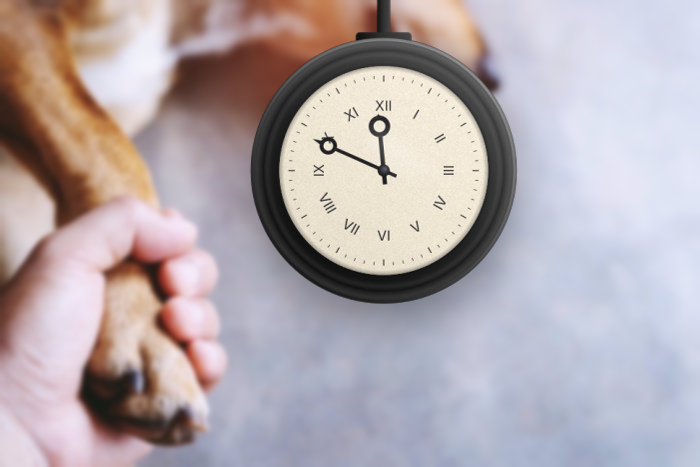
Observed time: 11:49
